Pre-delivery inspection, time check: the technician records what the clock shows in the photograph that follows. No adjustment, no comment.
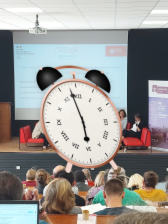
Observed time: 5:58
